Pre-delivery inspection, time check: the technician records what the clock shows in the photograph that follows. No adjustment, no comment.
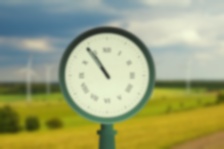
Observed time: 10:54
